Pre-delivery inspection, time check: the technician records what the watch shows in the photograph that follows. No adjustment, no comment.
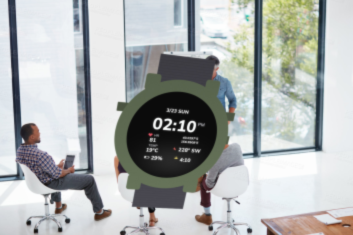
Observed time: 2:10
